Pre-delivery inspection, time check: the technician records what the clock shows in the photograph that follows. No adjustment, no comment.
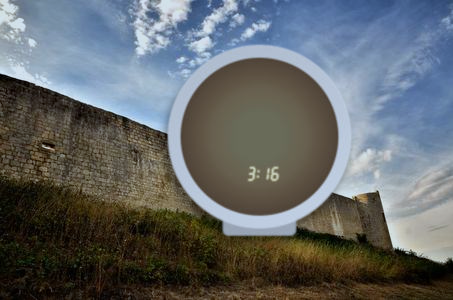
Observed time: 3:16
